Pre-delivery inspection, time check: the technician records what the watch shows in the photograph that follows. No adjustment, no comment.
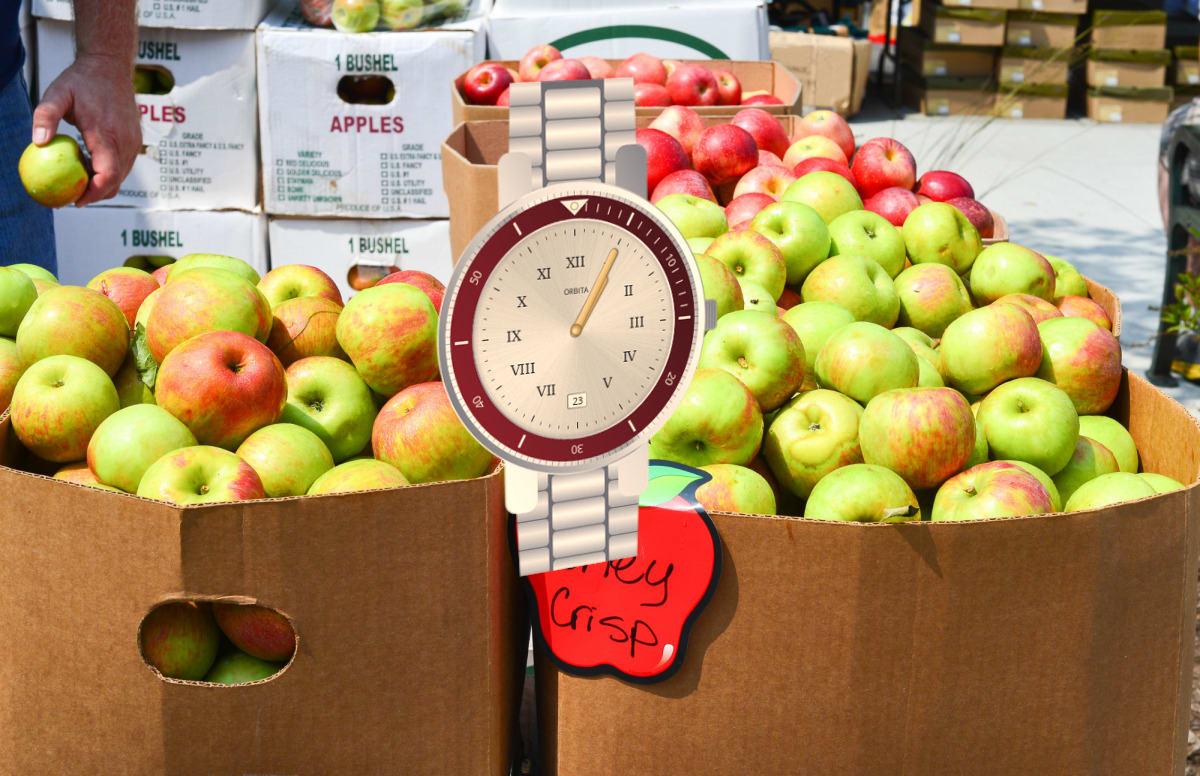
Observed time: 1:05
